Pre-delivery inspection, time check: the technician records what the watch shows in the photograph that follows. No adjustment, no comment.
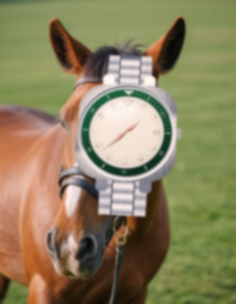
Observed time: 1:38
